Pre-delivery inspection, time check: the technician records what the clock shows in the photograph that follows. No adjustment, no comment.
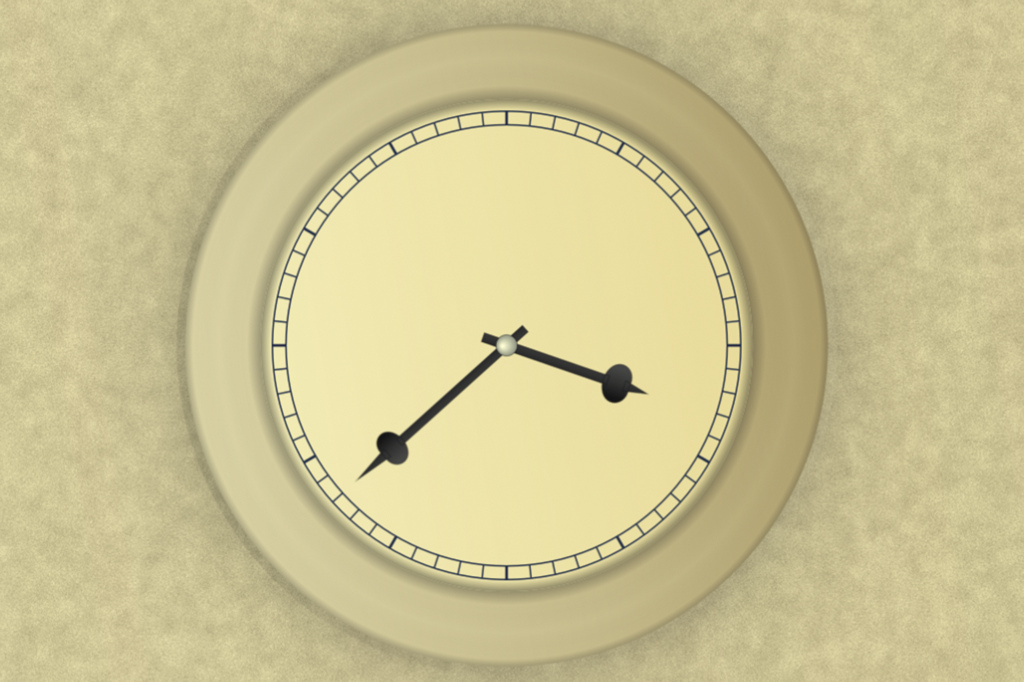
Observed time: 3:38
